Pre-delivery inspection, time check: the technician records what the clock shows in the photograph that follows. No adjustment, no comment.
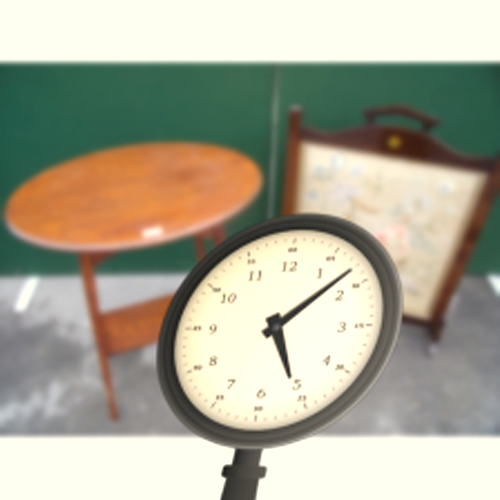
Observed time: 5:08
